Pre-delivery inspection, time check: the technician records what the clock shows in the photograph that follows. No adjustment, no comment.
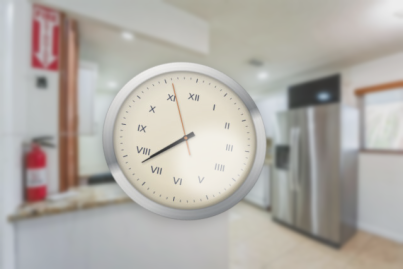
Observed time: 7:37:56
